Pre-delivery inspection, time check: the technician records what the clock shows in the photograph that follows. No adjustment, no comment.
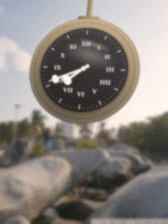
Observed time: 7:41
